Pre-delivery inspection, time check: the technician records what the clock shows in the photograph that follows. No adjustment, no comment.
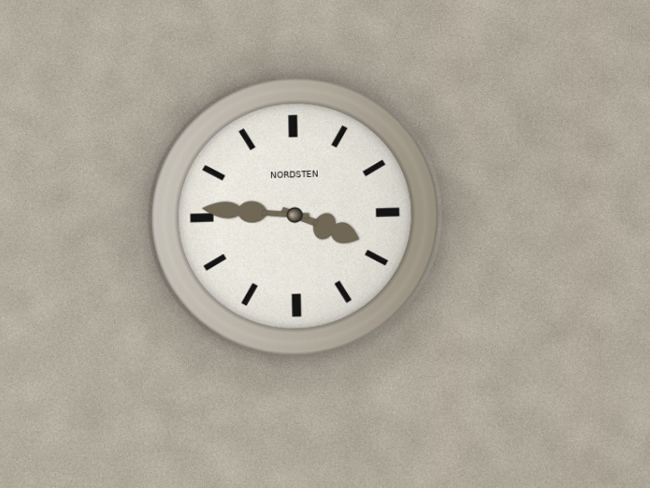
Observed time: 3:46
